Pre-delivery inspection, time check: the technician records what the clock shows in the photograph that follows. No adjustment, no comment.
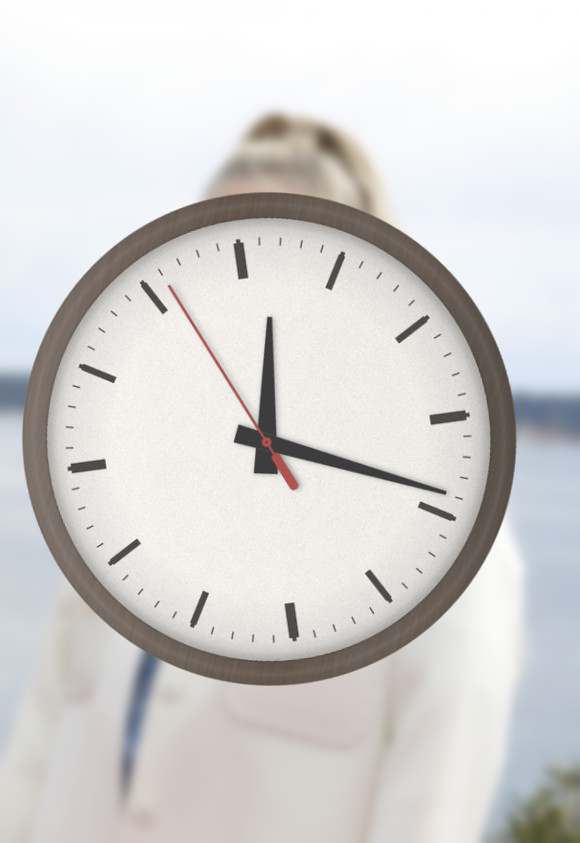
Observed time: 12:18:56
